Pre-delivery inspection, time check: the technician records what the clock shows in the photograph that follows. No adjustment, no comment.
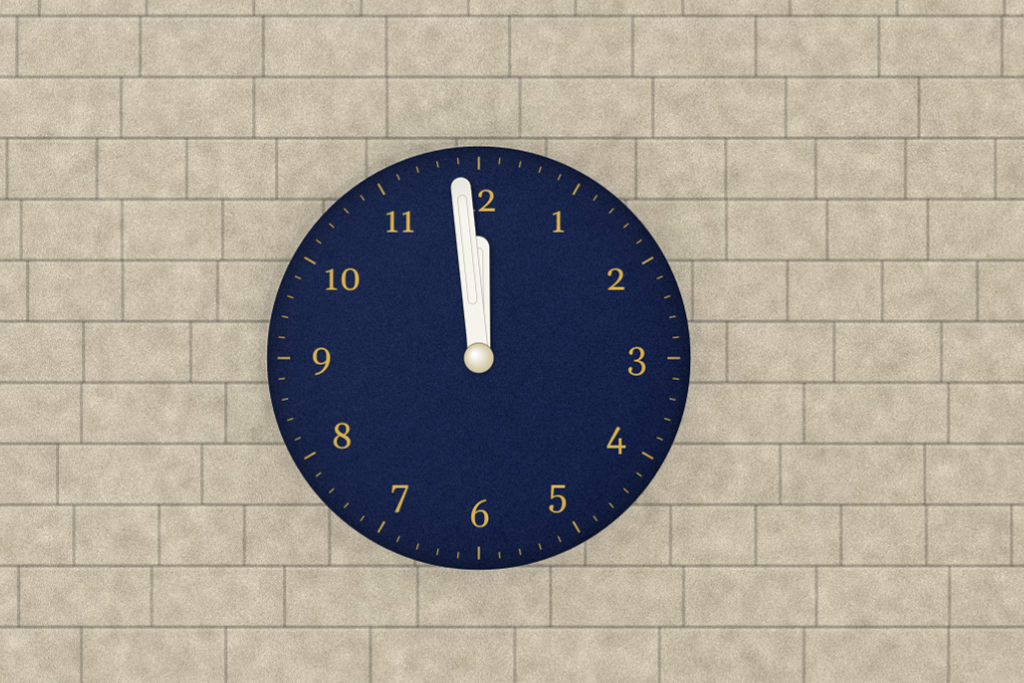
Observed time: 11:59
